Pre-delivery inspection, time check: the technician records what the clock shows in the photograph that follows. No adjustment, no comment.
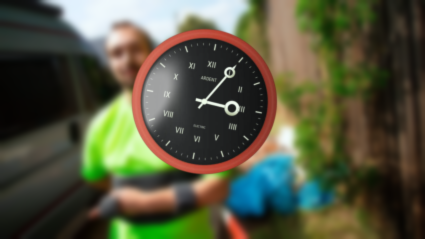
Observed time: 3:05
